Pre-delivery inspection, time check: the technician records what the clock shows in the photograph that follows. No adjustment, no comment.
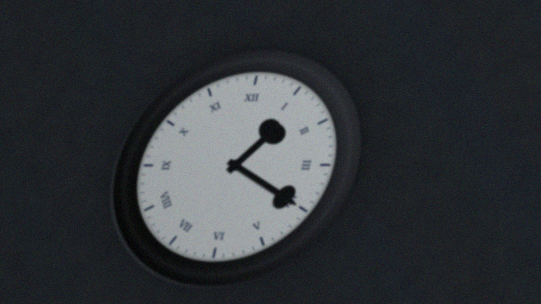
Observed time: 1:20
